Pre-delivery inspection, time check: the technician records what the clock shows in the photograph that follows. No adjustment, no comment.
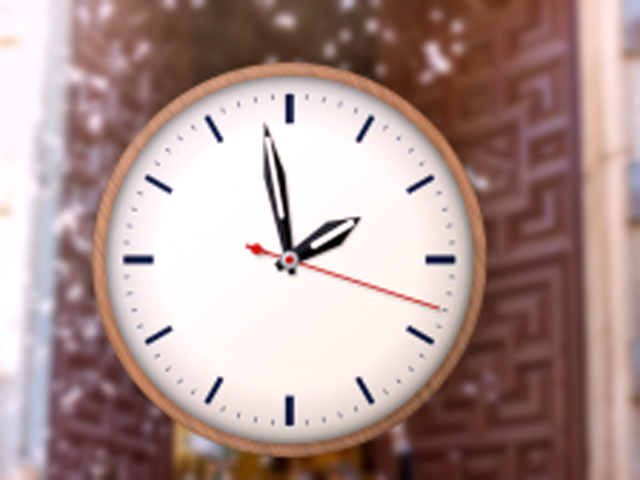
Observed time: 1:58:18
